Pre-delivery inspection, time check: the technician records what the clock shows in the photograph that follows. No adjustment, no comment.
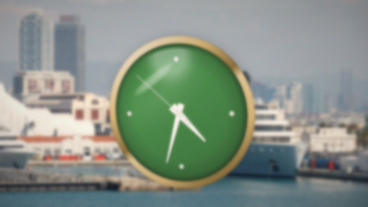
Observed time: 4:32:52
